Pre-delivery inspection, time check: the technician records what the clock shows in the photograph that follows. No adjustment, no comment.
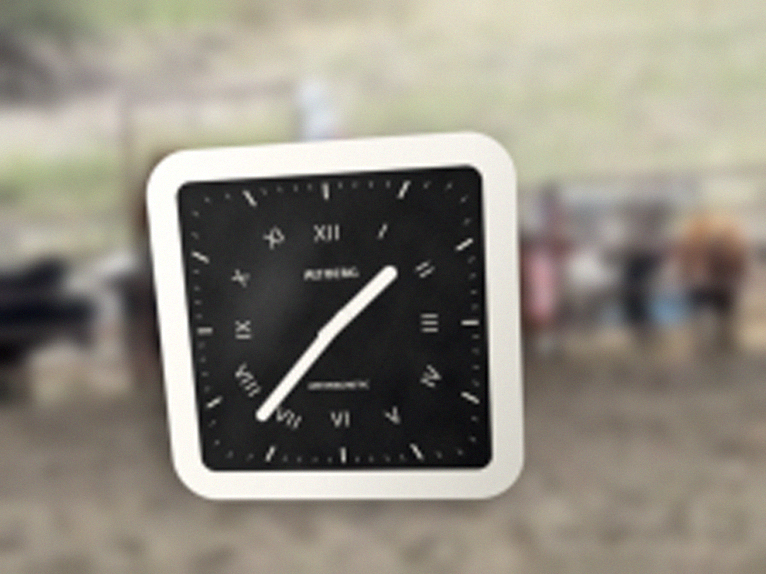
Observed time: 1:37
